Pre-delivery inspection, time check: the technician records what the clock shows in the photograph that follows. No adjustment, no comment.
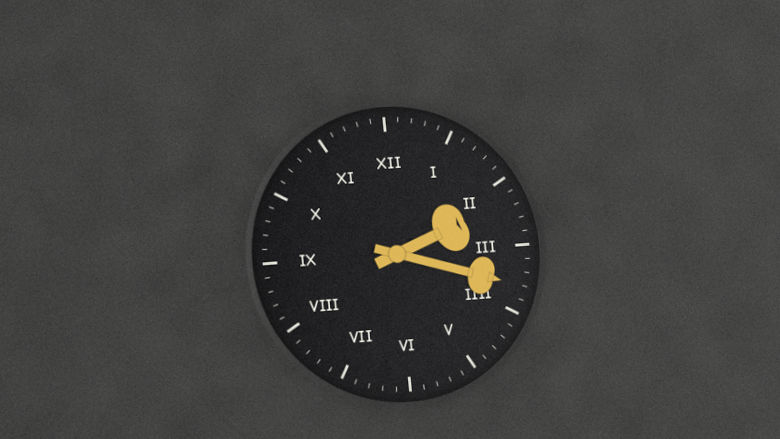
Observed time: 2:18
